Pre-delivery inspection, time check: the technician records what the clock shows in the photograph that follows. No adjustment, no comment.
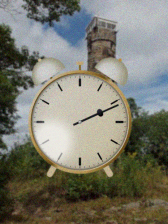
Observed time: 2:11
